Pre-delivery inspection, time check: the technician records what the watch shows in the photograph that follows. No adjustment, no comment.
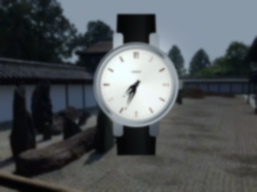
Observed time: 7:34
